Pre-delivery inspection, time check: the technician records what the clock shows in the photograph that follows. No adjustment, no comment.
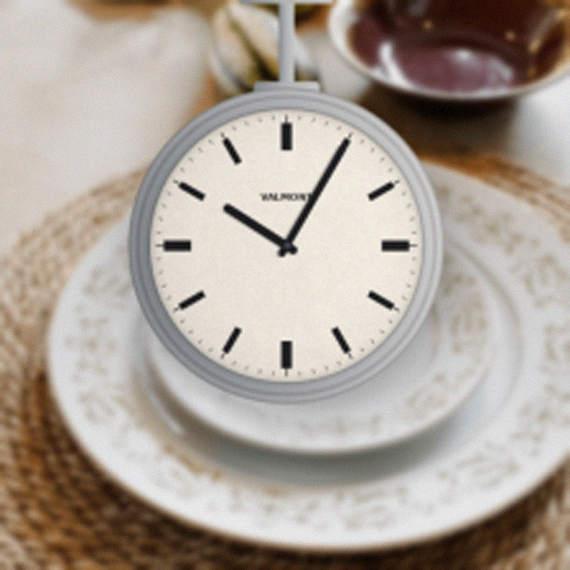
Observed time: 10:05
